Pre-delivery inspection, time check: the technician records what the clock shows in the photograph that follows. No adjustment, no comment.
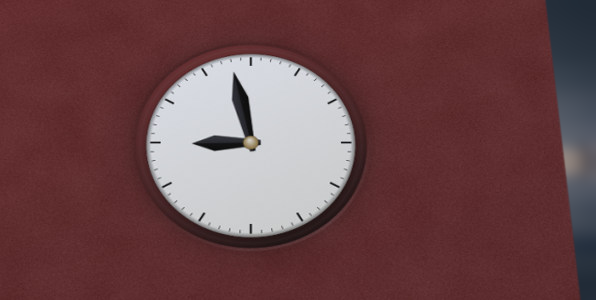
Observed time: 8:58
